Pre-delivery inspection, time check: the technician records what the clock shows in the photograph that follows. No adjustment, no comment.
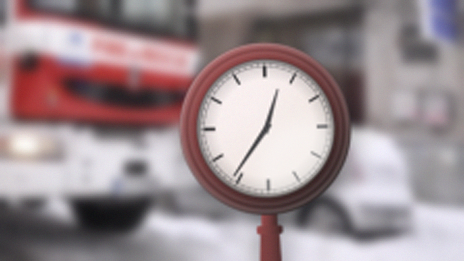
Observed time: 12:36
